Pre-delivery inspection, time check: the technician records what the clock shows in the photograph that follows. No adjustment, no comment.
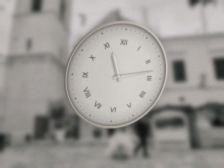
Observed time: 11:13
